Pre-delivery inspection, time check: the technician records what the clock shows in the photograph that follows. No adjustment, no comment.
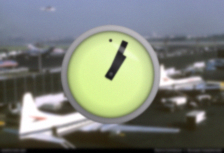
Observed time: 1:04
